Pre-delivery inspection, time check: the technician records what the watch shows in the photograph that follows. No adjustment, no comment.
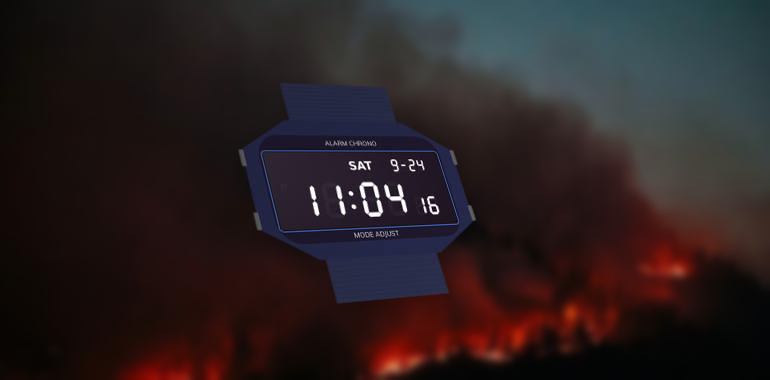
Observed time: 11:04:16
